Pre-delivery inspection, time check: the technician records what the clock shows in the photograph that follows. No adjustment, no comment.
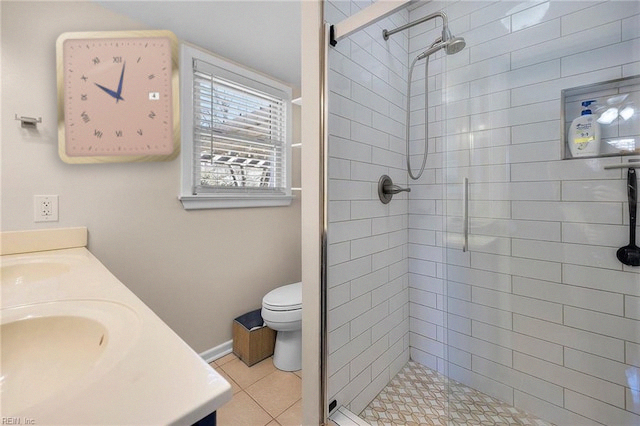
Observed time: 10:02
